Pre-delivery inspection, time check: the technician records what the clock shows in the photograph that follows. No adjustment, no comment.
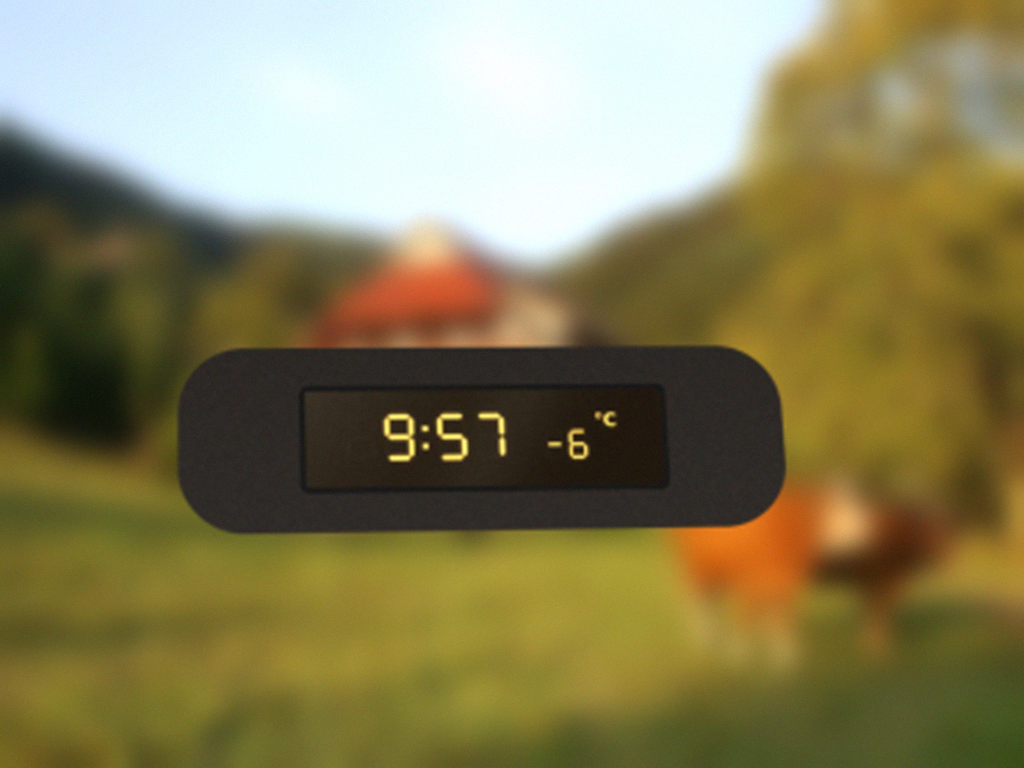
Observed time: 9:57
